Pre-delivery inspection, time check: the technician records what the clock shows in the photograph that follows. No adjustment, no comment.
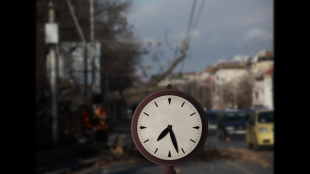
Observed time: 7:27
